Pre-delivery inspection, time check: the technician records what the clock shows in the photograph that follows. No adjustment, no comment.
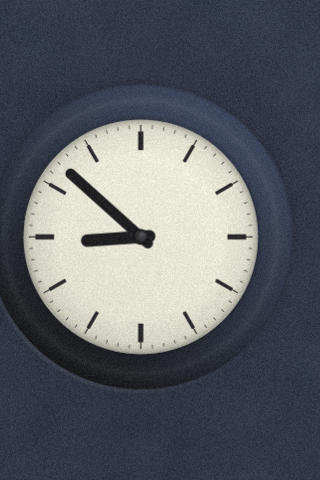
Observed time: 8:52
